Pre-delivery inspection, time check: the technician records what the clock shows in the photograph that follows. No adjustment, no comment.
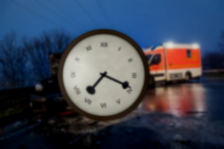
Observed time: 7:19
